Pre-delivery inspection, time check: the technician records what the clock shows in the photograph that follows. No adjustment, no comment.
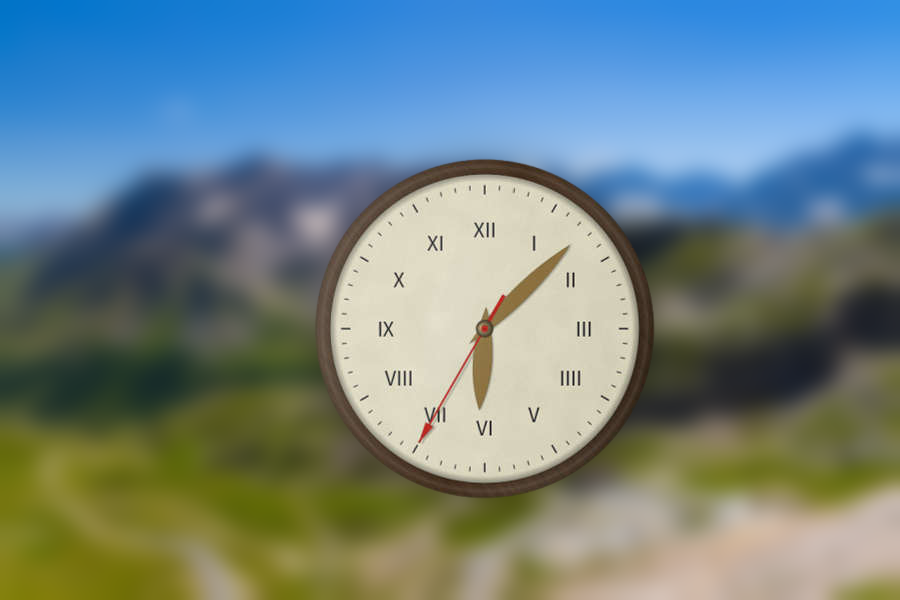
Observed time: 6:07:35
